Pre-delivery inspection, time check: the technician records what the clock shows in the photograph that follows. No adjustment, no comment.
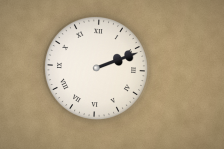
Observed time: 2:11
